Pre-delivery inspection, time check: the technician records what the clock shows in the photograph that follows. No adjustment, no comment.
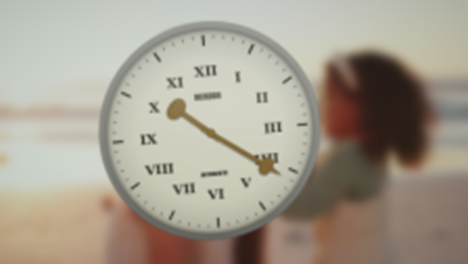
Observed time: 10:21
